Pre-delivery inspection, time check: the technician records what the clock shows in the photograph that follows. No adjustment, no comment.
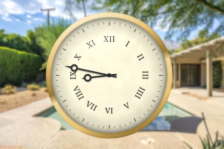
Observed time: 8:47
